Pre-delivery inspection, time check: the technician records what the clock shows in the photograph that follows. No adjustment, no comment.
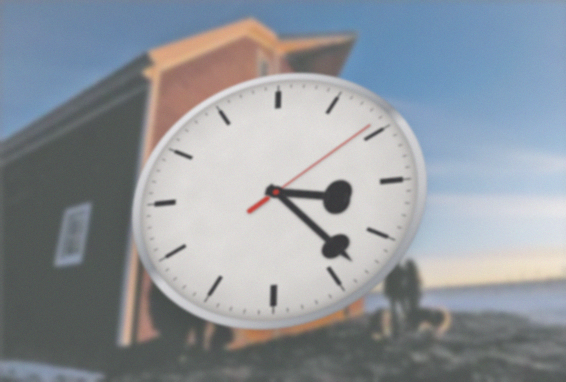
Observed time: 3:23:09
